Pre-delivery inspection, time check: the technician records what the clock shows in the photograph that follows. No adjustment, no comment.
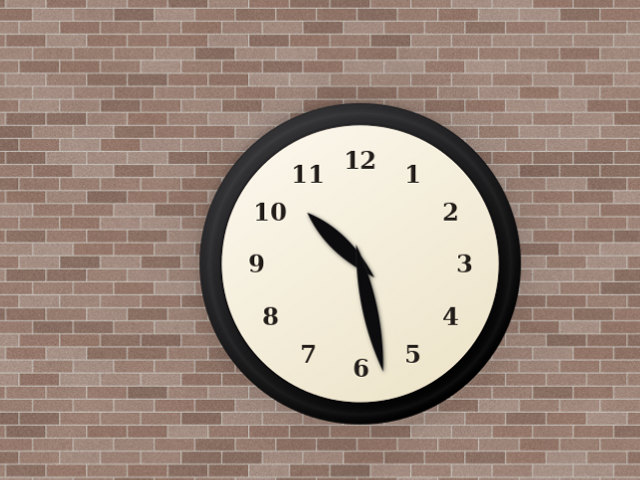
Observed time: 10:28
